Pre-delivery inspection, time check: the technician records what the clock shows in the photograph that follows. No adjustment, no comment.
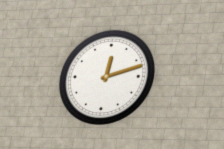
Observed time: 12:12
